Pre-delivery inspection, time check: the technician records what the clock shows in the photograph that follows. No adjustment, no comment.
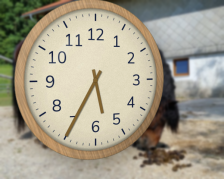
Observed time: 5:35
